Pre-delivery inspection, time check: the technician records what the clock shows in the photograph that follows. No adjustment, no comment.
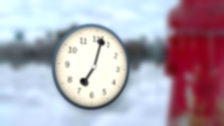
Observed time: 7:02
